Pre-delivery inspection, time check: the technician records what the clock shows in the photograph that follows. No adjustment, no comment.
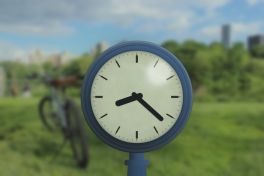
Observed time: 8:22
